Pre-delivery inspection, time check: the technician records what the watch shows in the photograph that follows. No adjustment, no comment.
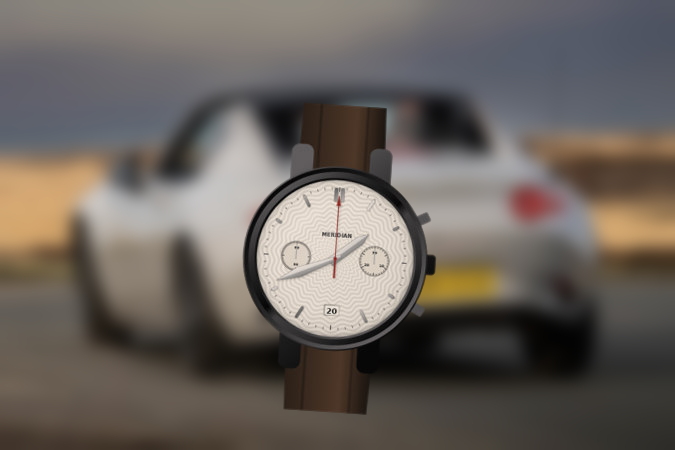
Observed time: 1:41
